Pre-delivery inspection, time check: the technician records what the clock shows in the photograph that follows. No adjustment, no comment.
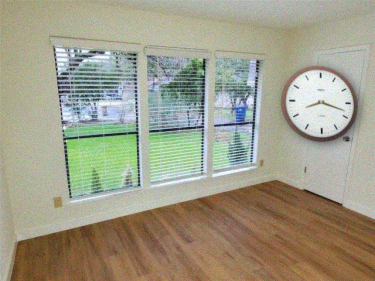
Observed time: 8:18
